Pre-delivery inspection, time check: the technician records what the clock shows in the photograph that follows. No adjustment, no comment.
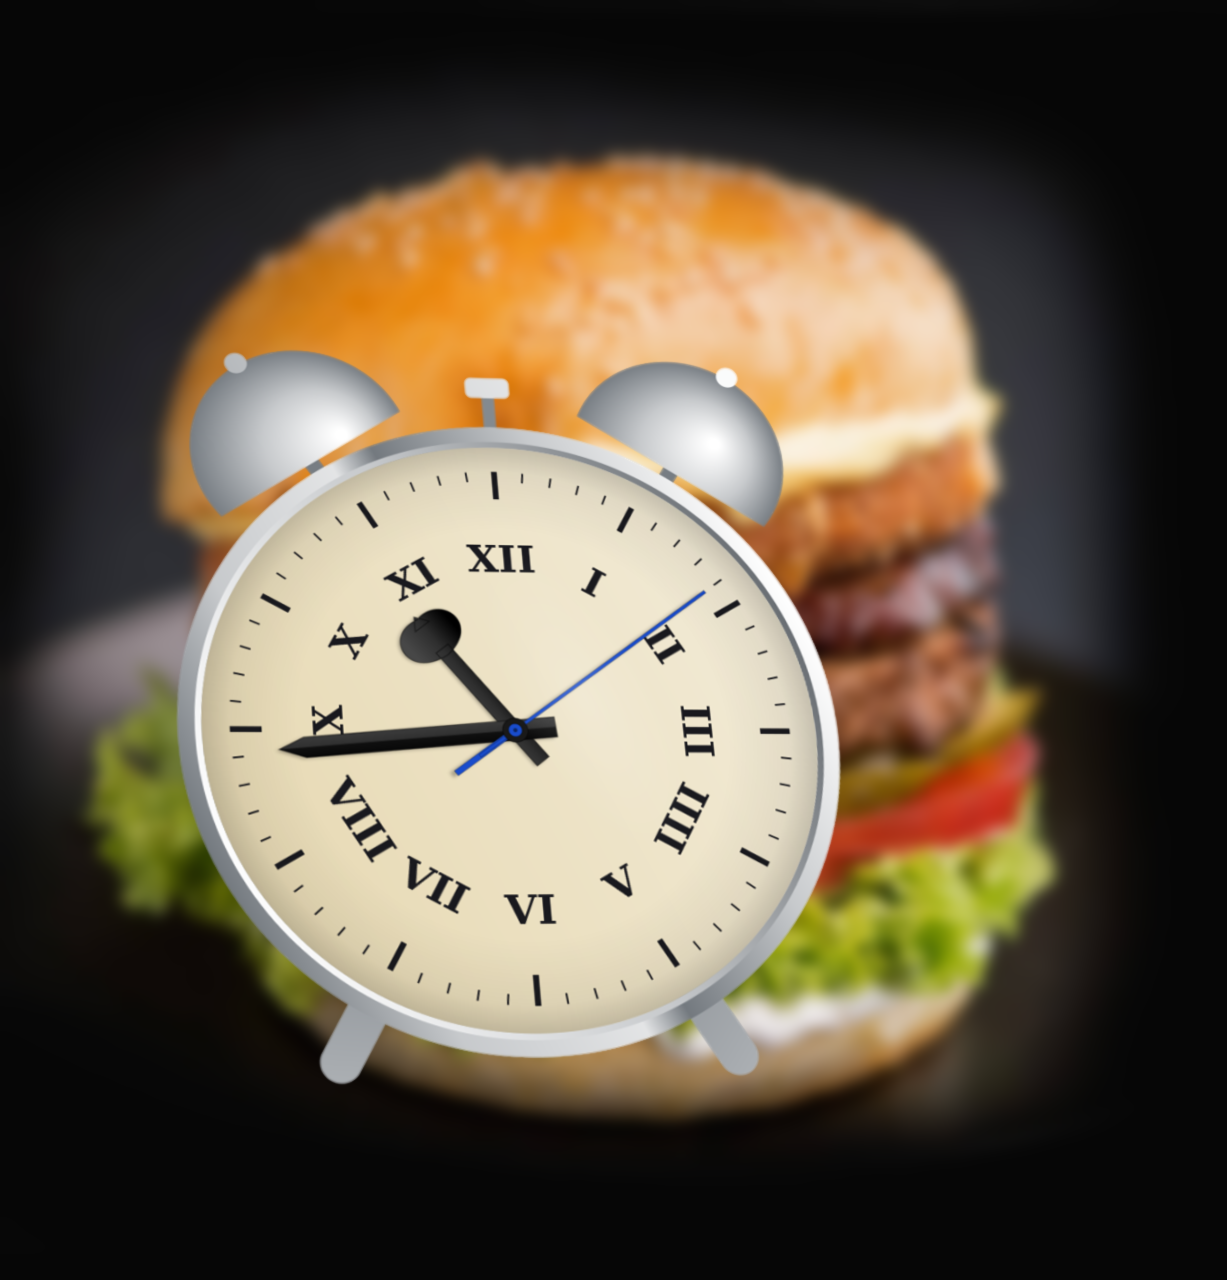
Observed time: 10:44:09
